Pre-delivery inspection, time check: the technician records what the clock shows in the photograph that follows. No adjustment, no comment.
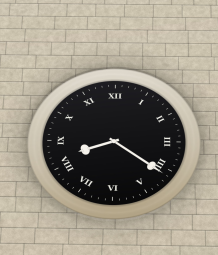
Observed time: 8:21
